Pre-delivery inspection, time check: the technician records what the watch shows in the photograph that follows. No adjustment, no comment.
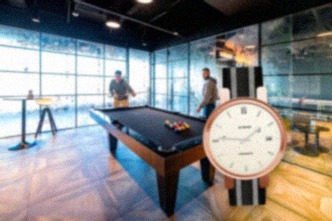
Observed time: 1:46
